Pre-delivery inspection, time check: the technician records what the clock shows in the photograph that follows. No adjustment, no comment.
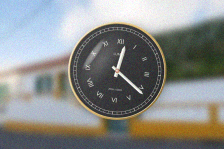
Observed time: 12:21
